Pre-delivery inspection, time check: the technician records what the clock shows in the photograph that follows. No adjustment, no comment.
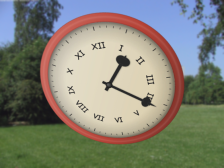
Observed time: 1:21
